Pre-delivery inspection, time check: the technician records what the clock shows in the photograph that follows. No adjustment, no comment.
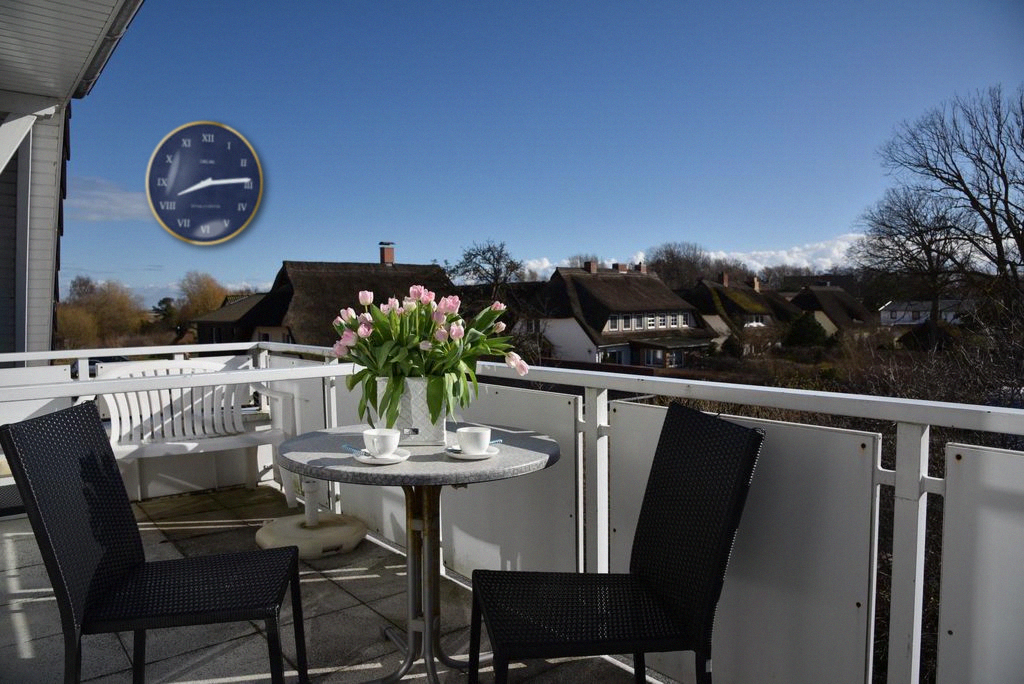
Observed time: 8:14
